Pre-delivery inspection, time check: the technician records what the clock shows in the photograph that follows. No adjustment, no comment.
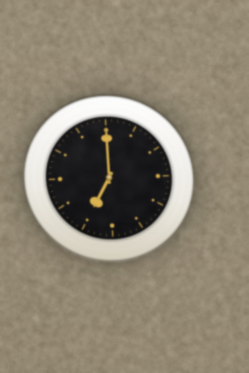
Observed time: 7:00
